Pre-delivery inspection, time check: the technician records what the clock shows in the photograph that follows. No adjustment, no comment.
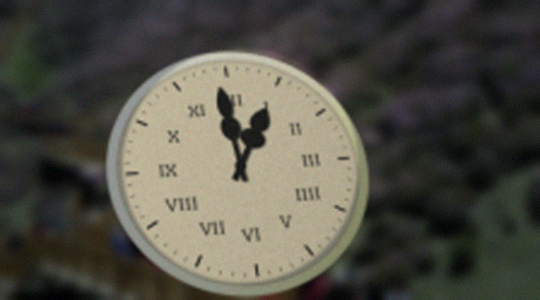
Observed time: 12:59
